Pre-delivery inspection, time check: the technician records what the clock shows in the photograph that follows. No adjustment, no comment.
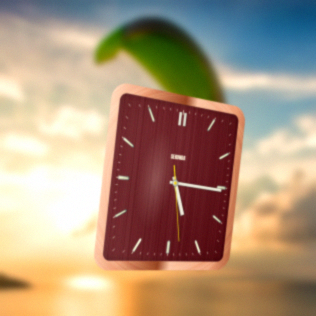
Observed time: 5:15:28
